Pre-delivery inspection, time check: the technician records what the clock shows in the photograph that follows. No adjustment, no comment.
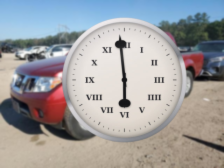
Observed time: 5:59
